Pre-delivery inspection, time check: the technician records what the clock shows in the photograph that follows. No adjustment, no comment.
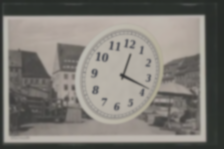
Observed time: 12:18
